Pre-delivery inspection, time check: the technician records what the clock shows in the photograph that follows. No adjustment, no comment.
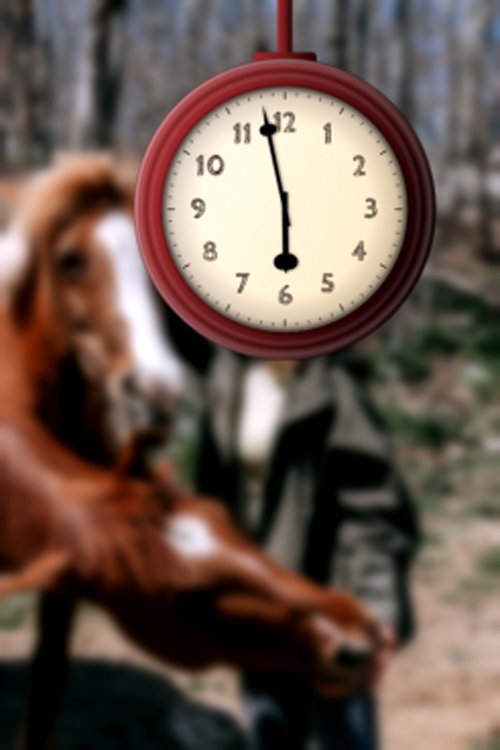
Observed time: 5:58
